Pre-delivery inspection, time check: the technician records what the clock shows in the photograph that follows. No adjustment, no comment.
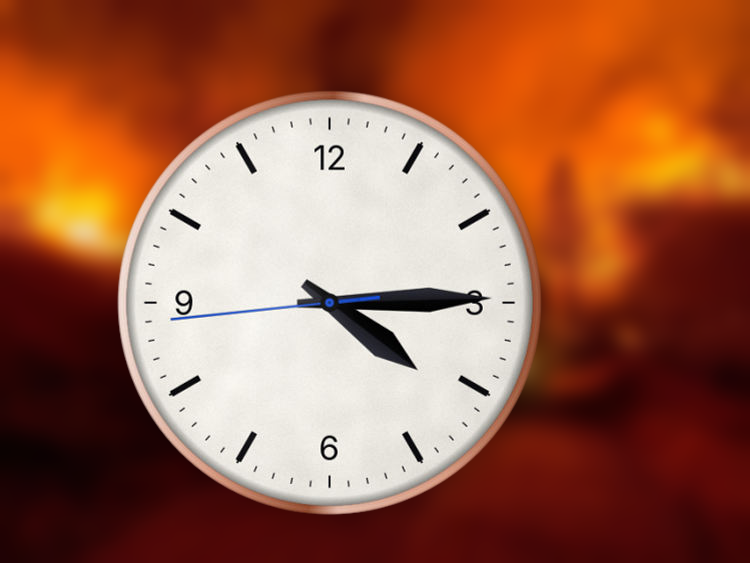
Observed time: 4:14:44
